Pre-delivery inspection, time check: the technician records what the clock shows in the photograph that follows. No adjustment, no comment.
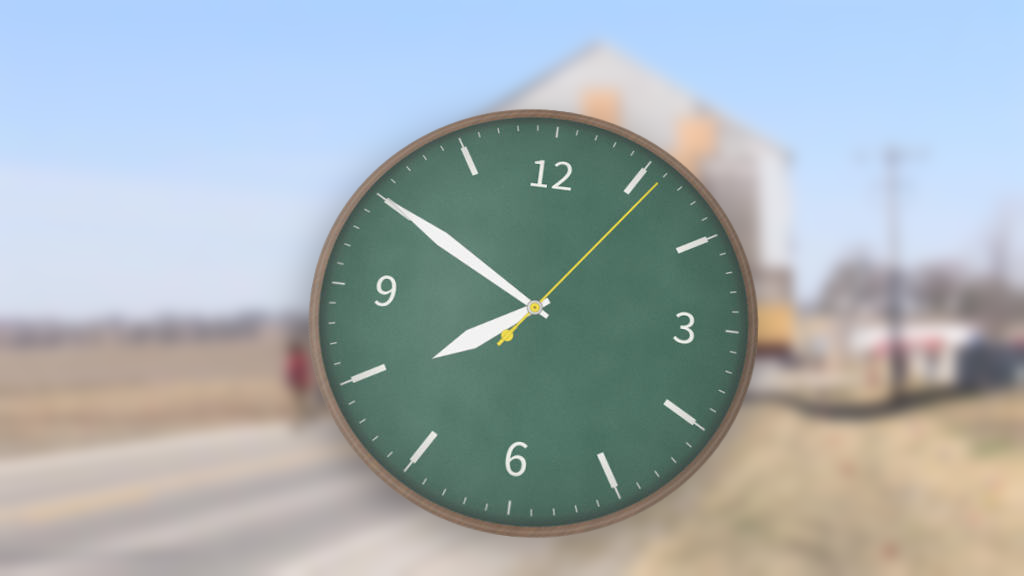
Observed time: 7:50:06
